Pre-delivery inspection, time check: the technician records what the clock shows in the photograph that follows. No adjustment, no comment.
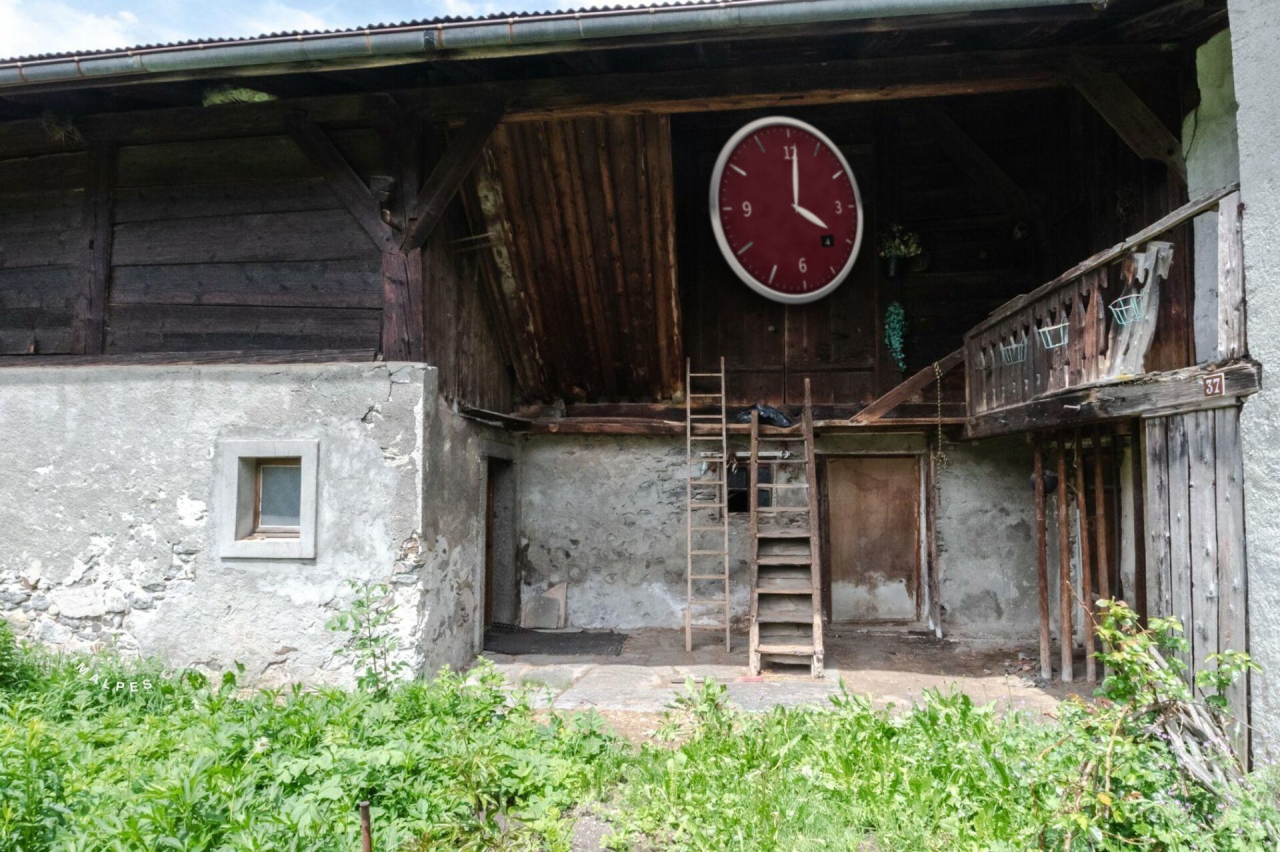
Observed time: 4:01
